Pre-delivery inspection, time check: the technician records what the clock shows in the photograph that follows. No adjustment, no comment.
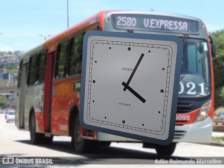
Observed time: 4:04
